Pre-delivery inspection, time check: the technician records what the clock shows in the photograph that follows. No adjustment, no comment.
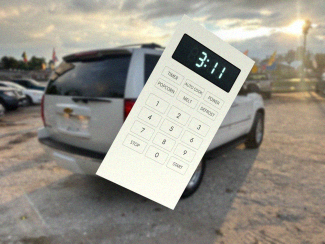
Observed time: 3:11
